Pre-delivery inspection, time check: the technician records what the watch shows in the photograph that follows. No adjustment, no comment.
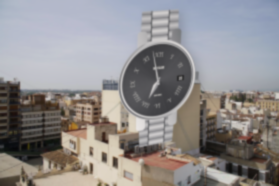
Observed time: 6:58
